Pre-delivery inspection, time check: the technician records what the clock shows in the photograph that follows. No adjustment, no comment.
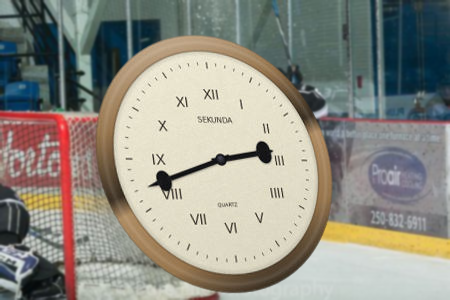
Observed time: 2:42
